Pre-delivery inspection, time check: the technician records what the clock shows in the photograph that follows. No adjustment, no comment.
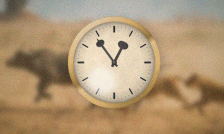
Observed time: 12:54
